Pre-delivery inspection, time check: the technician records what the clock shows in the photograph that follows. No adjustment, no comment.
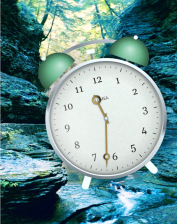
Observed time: 11:32
